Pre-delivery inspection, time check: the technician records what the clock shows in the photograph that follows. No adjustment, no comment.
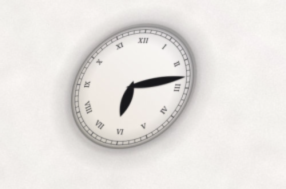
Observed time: 6:13
